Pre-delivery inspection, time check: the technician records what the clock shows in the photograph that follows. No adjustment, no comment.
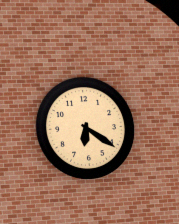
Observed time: 6:21
